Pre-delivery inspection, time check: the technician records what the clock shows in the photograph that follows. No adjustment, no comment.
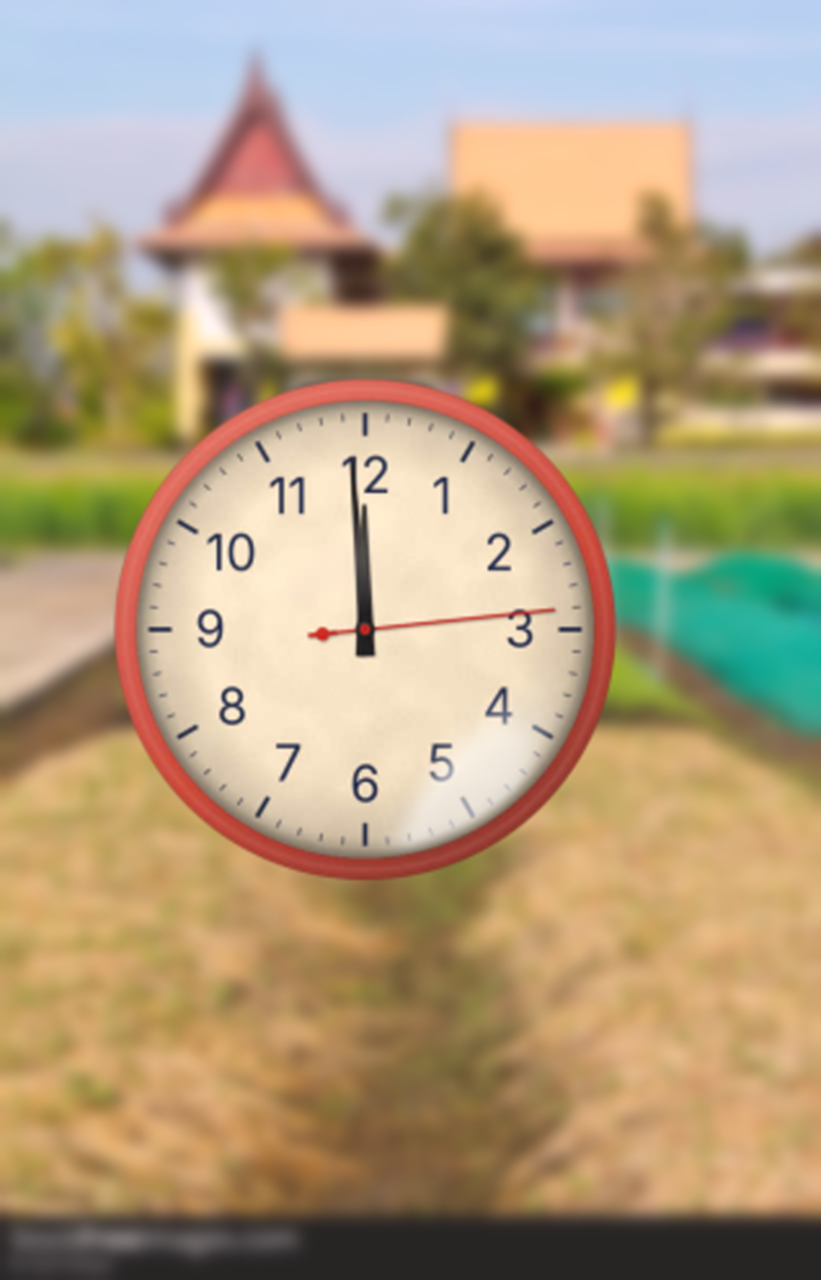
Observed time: 11:59:14
